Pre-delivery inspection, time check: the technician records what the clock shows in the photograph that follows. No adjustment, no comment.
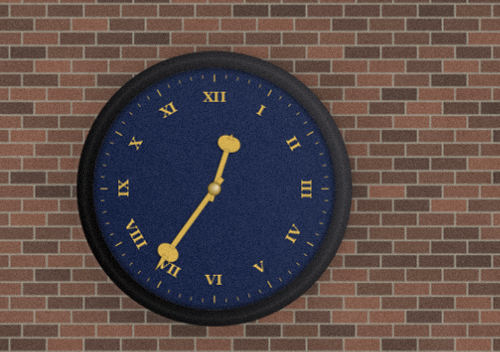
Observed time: 12:36
